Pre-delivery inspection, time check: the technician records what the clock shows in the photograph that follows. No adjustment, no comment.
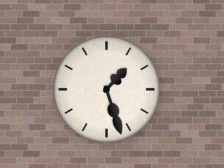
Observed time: 1:27
